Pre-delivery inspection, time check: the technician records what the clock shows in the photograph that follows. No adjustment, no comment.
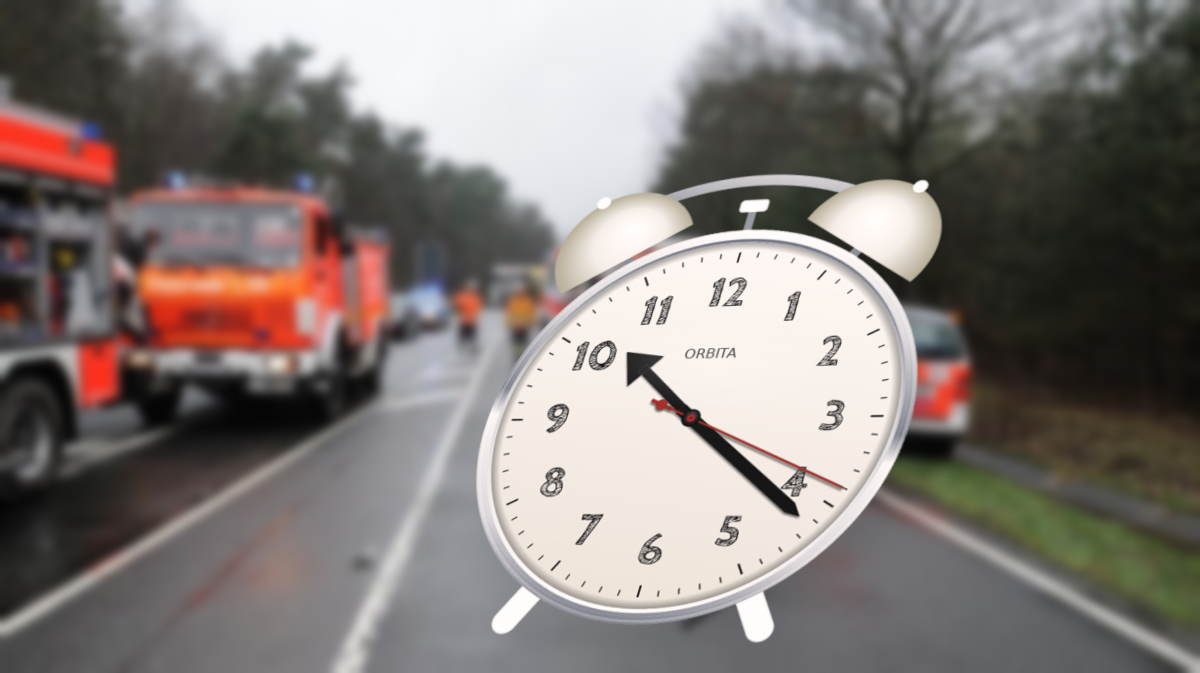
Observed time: 10:21:19
